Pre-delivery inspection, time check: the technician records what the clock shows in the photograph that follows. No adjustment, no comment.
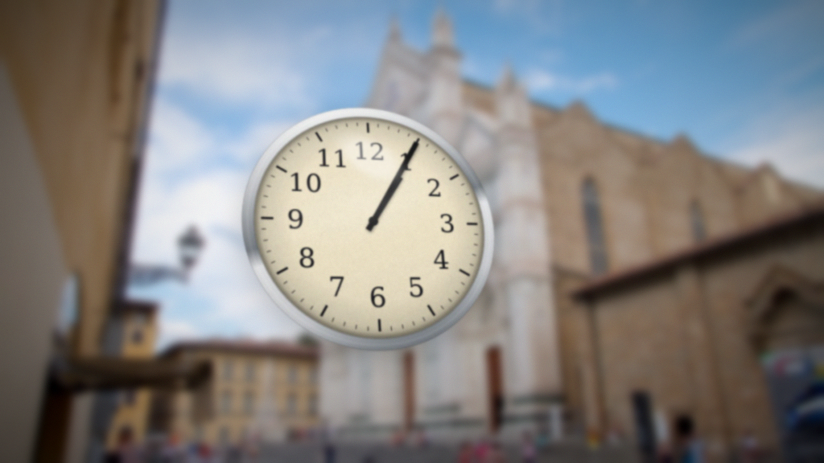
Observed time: 1:05
